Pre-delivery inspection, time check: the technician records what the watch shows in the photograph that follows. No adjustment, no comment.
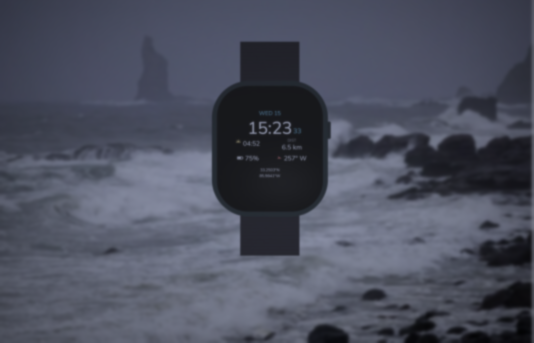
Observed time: 15:23
